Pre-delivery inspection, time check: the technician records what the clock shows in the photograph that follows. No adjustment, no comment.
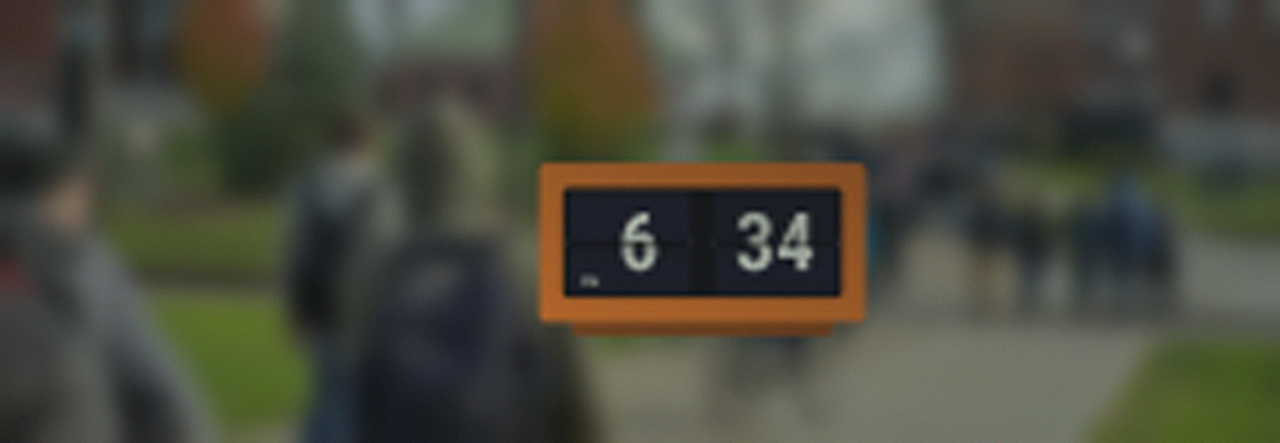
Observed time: 6:34
